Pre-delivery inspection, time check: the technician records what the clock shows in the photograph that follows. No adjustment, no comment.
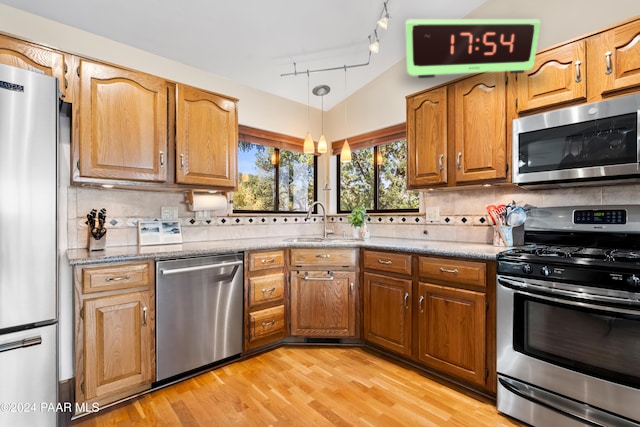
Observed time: 17:54
